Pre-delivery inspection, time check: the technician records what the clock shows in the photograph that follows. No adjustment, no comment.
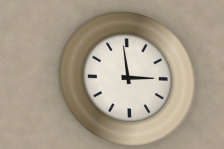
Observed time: 2:59
